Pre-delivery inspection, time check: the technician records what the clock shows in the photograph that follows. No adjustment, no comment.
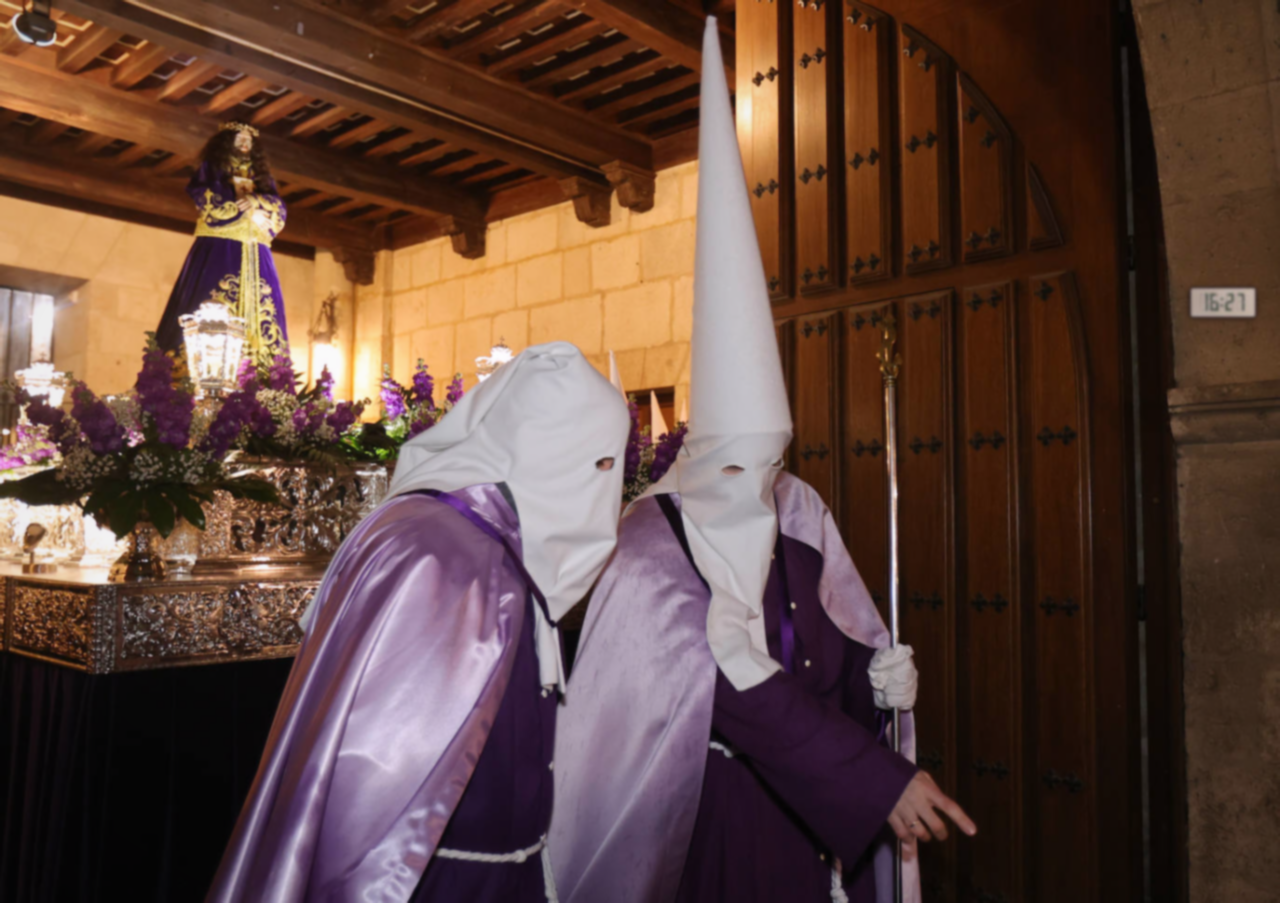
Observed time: 16:27
